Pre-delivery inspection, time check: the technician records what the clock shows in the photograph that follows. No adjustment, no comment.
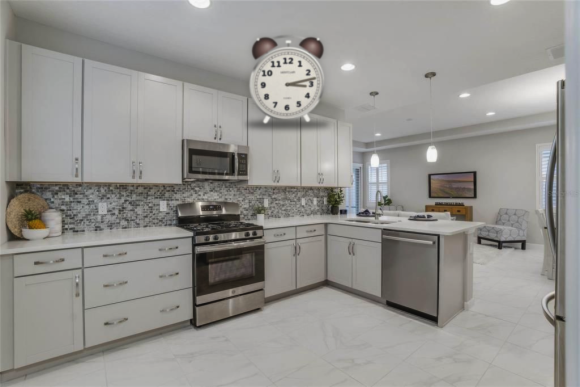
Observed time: 3:13
